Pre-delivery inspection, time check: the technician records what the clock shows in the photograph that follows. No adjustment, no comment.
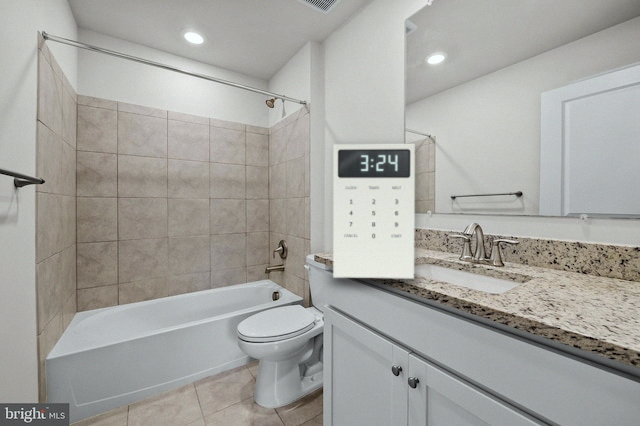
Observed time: 3:24
